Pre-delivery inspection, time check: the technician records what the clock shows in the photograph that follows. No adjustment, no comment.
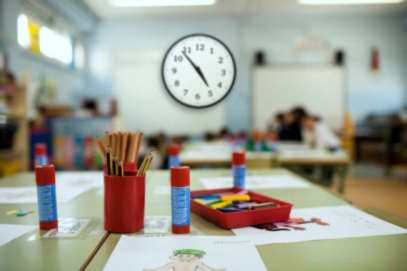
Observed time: 4:53
